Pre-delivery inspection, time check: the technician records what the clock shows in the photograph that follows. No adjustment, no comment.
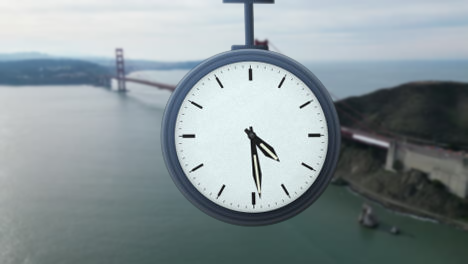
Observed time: 4:29
